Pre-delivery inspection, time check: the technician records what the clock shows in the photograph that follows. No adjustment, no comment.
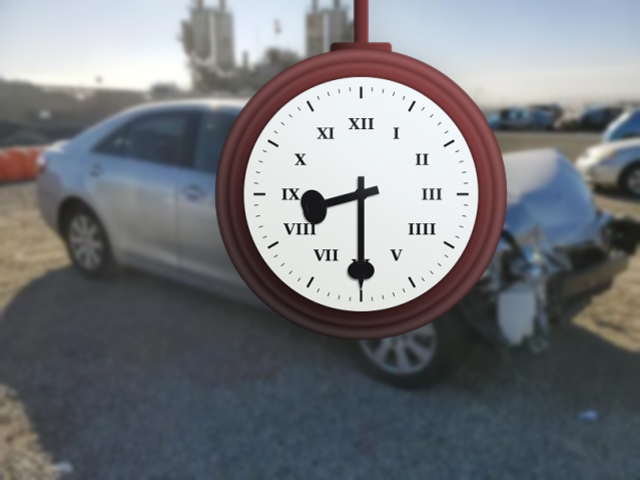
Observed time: 8:30
